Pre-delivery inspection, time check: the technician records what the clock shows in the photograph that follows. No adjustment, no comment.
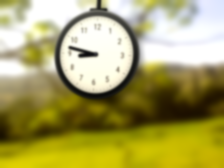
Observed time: 8:47
